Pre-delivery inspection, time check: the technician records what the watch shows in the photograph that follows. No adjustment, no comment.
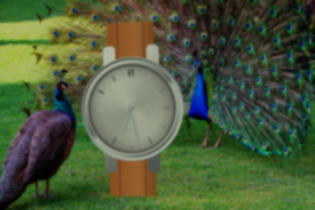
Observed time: 6:28
